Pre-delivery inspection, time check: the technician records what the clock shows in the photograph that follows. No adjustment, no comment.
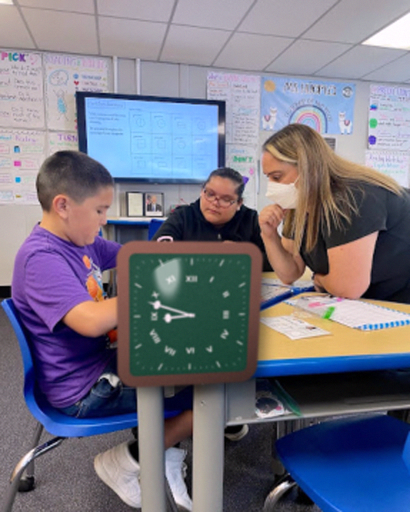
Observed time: 8:48
